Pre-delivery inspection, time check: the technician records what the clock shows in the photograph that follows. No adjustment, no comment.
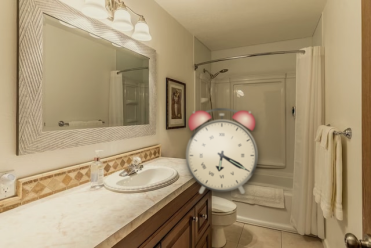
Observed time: 6:20
